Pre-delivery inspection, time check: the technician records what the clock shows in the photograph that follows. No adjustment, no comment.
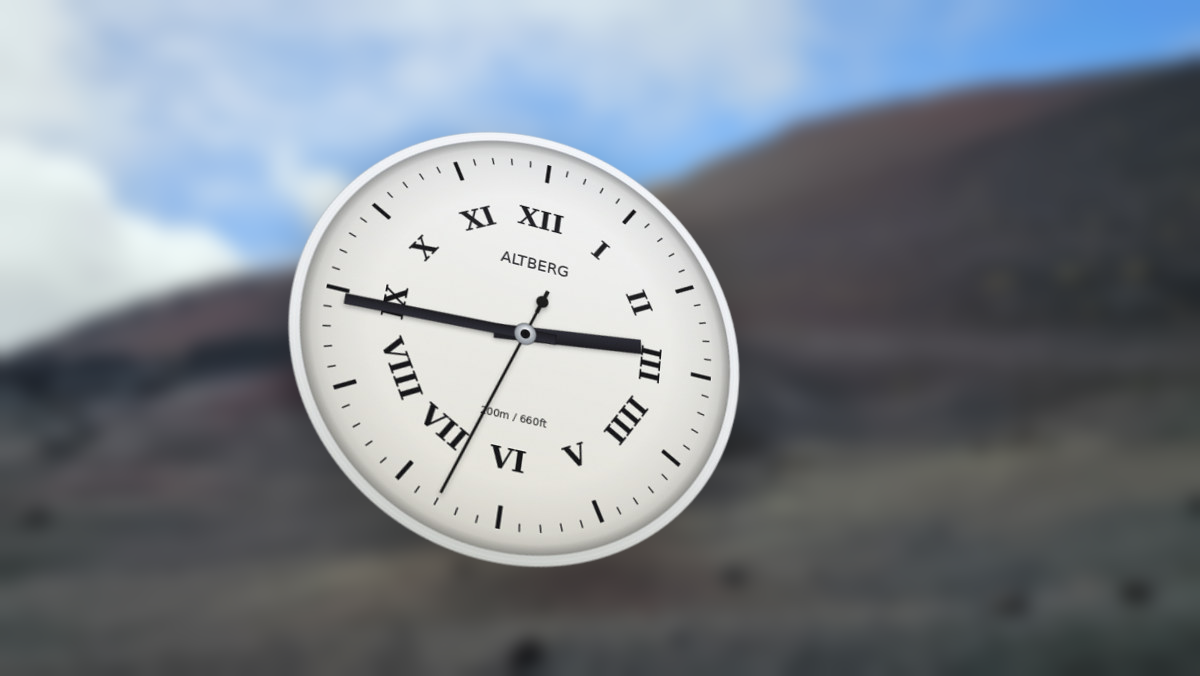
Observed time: 2:44:33
